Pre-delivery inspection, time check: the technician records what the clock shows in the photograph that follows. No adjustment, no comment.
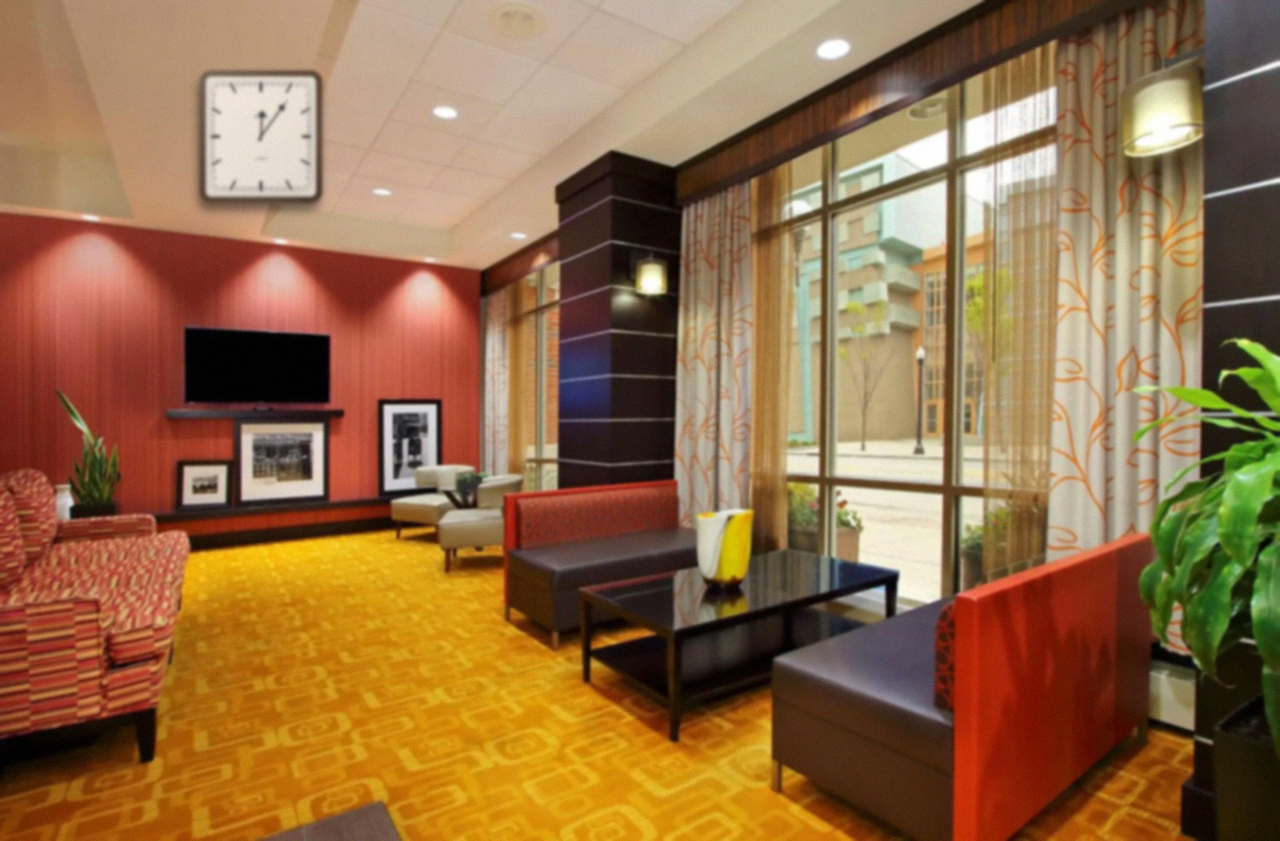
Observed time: 12:06
